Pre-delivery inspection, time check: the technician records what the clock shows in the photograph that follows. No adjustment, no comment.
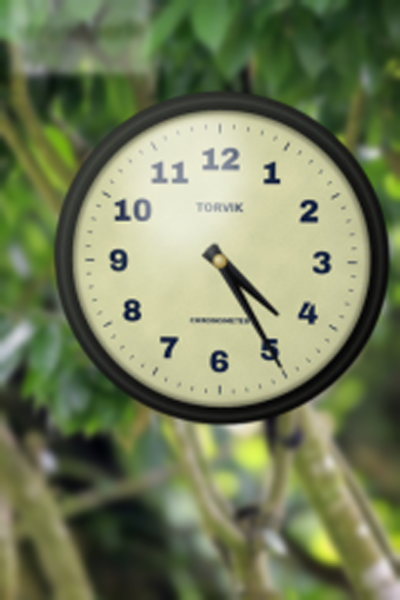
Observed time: 4:25
